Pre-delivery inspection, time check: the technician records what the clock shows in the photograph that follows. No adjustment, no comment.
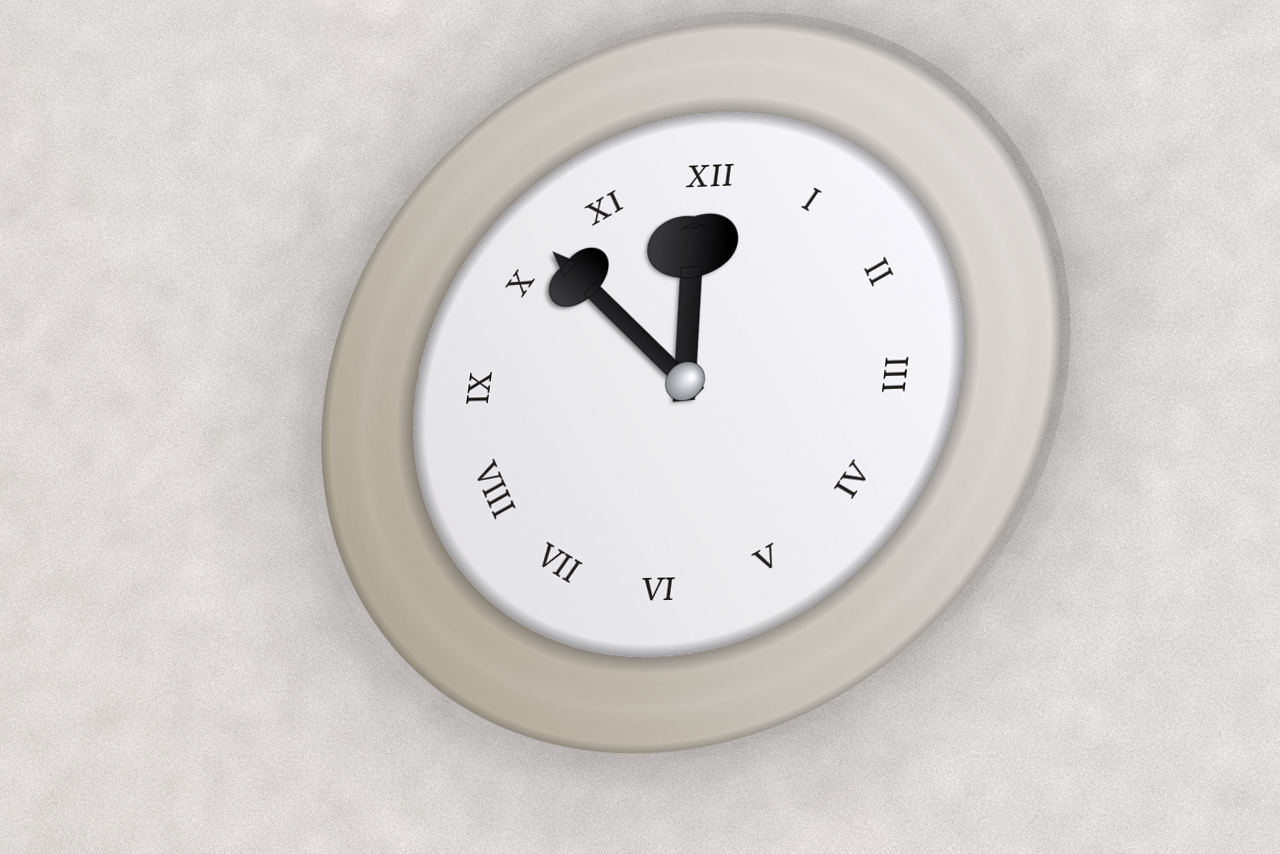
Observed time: 11:52
